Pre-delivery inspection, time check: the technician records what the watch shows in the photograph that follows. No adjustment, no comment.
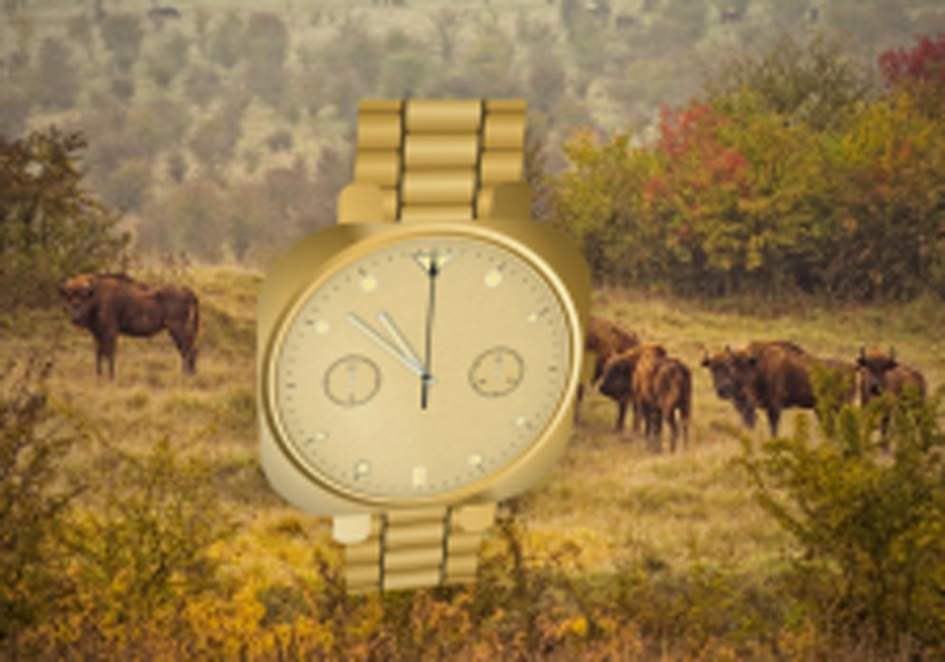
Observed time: 10:52
